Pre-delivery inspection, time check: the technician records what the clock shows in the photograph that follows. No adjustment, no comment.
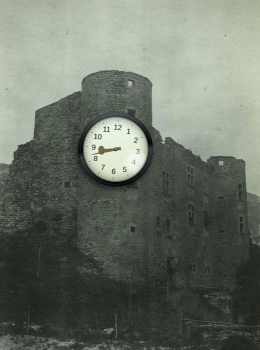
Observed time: 8:42
